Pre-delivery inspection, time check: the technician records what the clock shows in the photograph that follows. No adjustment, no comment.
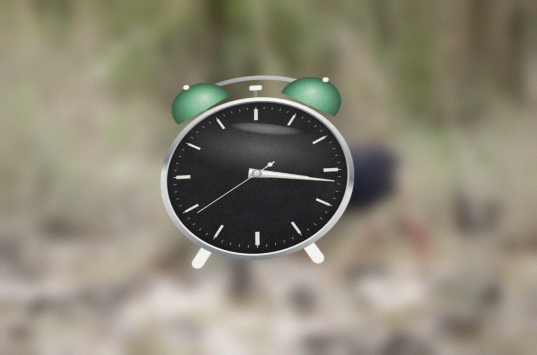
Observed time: 3:16:39
